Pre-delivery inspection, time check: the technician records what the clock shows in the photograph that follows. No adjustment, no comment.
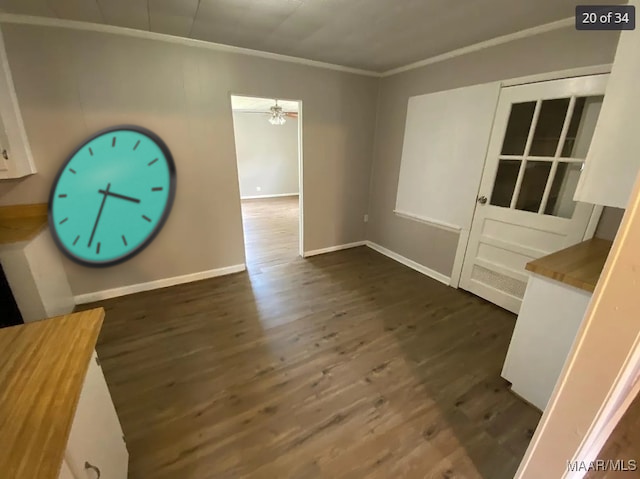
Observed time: 3:32
